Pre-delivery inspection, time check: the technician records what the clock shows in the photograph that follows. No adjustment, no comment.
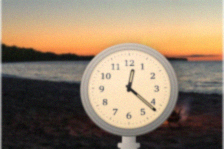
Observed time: 12:22
